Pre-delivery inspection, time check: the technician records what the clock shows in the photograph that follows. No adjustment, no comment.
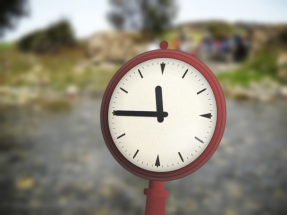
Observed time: 11:45
